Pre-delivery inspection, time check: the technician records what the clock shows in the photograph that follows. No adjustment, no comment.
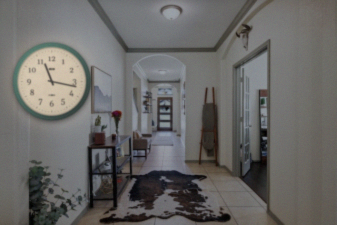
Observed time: 11:17
